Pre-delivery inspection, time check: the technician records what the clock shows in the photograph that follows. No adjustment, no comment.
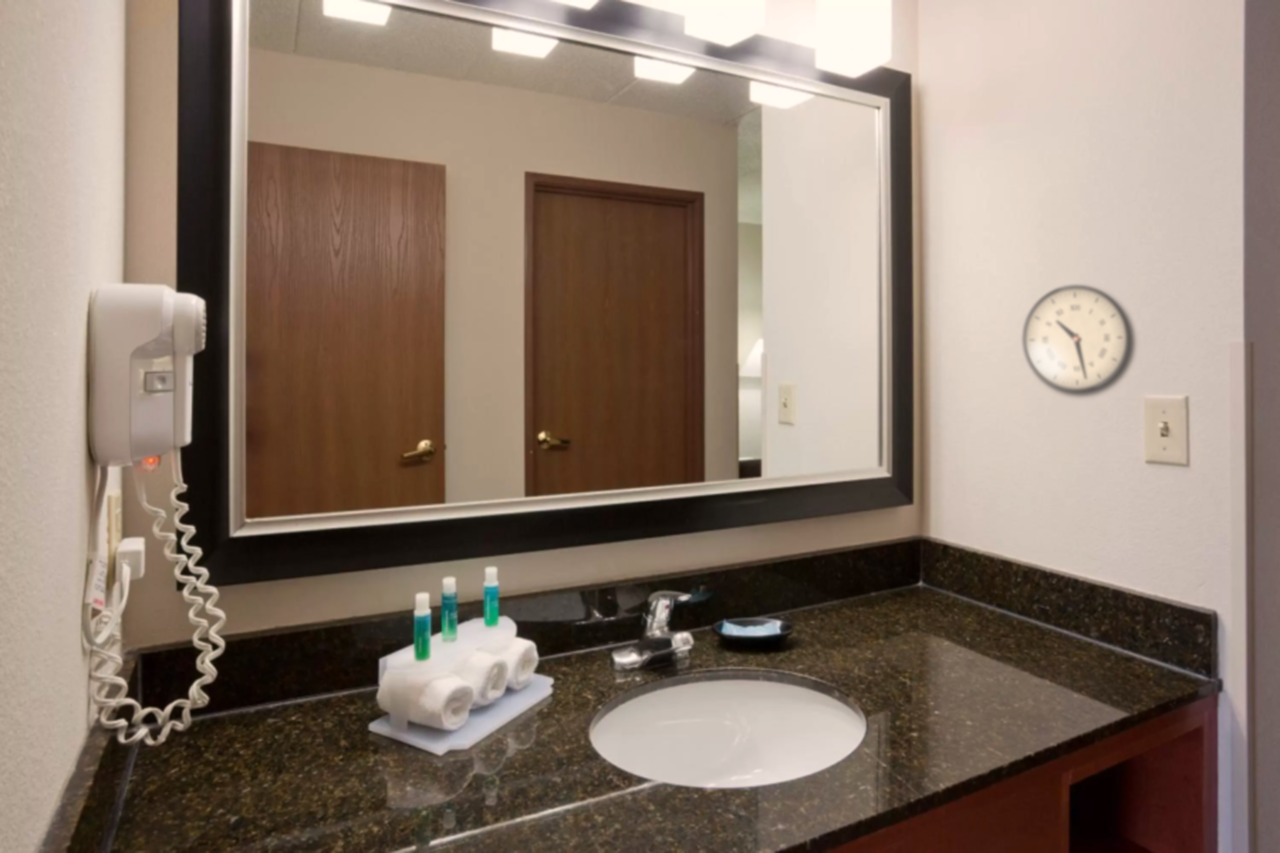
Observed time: 10:28
